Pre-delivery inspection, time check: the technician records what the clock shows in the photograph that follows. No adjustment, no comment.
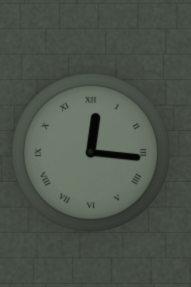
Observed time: 12:16
